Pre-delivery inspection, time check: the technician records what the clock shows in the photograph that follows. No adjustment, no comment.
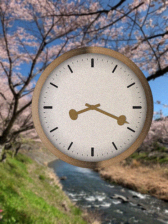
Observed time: 8:19
